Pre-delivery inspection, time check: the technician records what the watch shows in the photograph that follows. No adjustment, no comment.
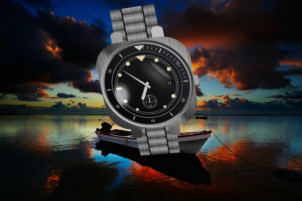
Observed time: 6:52
